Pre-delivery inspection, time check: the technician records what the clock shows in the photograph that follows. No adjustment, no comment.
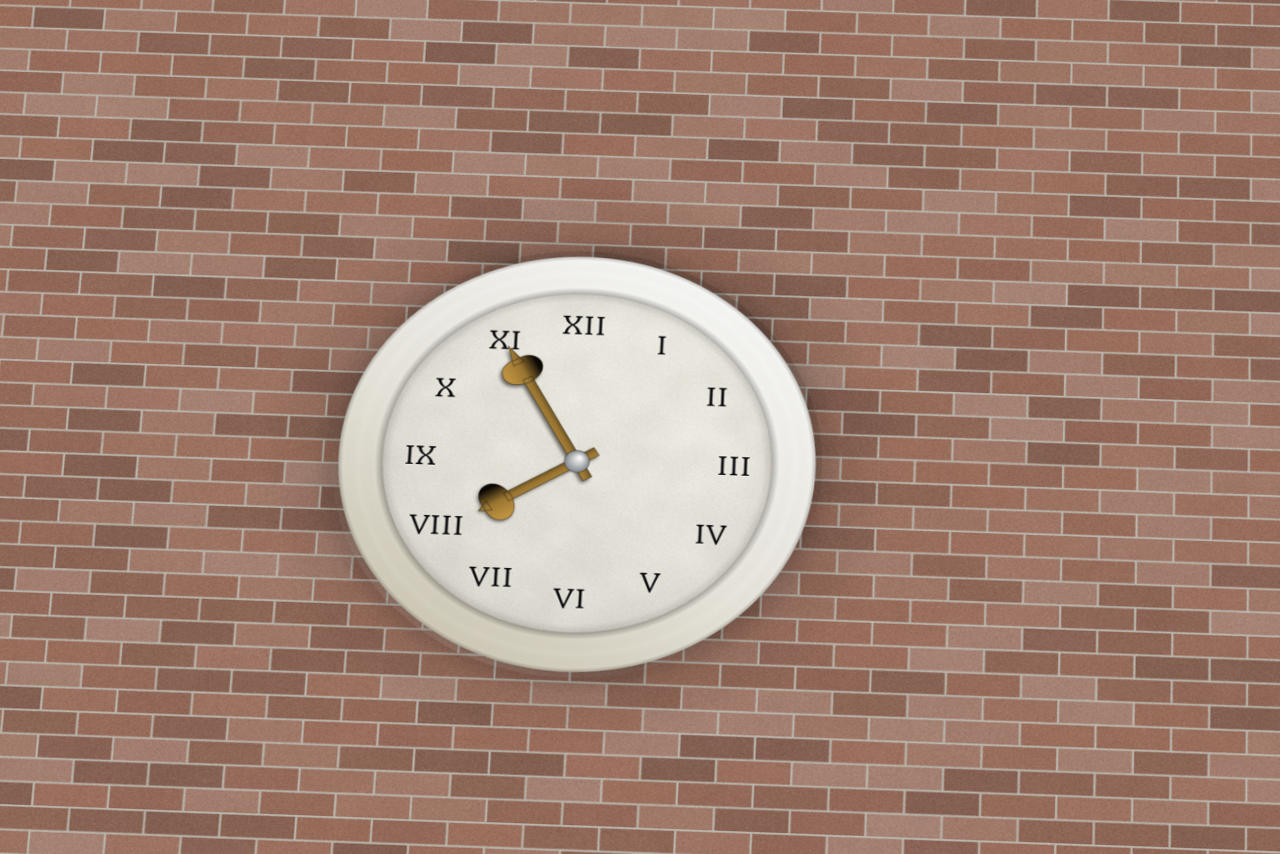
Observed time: 7:55
